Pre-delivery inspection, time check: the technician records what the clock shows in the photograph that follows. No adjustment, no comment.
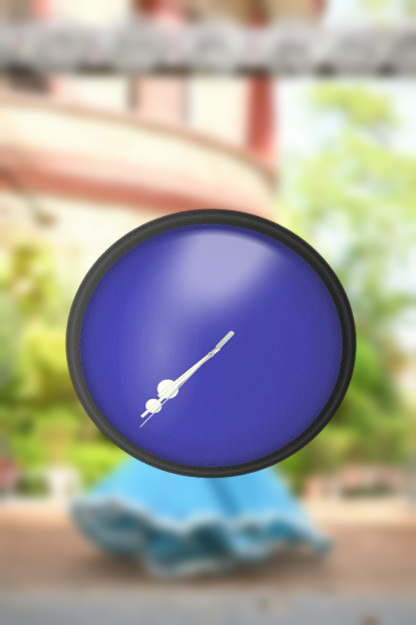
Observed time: 7:37:37
